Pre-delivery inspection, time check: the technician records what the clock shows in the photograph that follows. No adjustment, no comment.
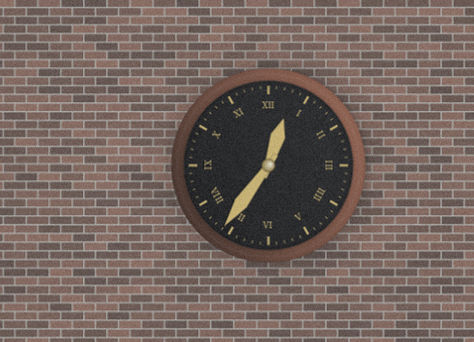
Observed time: 12:36
